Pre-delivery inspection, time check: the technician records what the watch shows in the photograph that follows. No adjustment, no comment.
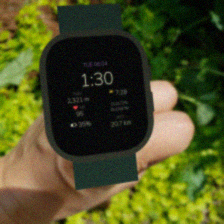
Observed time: 1:30
